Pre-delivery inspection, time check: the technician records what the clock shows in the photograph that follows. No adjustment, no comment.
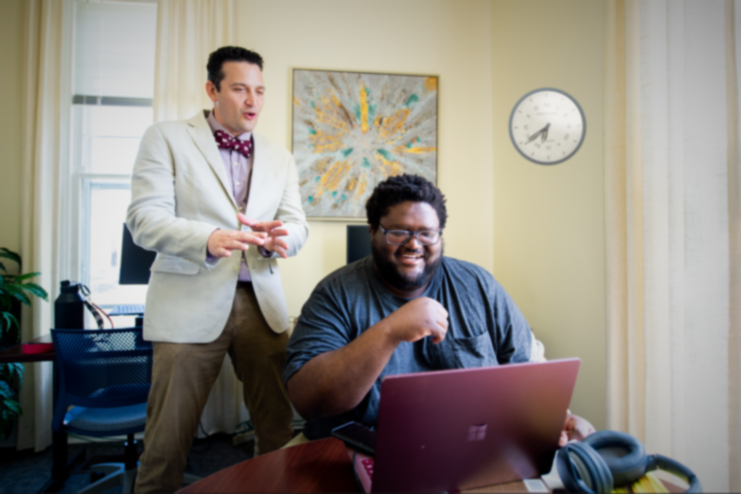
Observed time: 6:39
